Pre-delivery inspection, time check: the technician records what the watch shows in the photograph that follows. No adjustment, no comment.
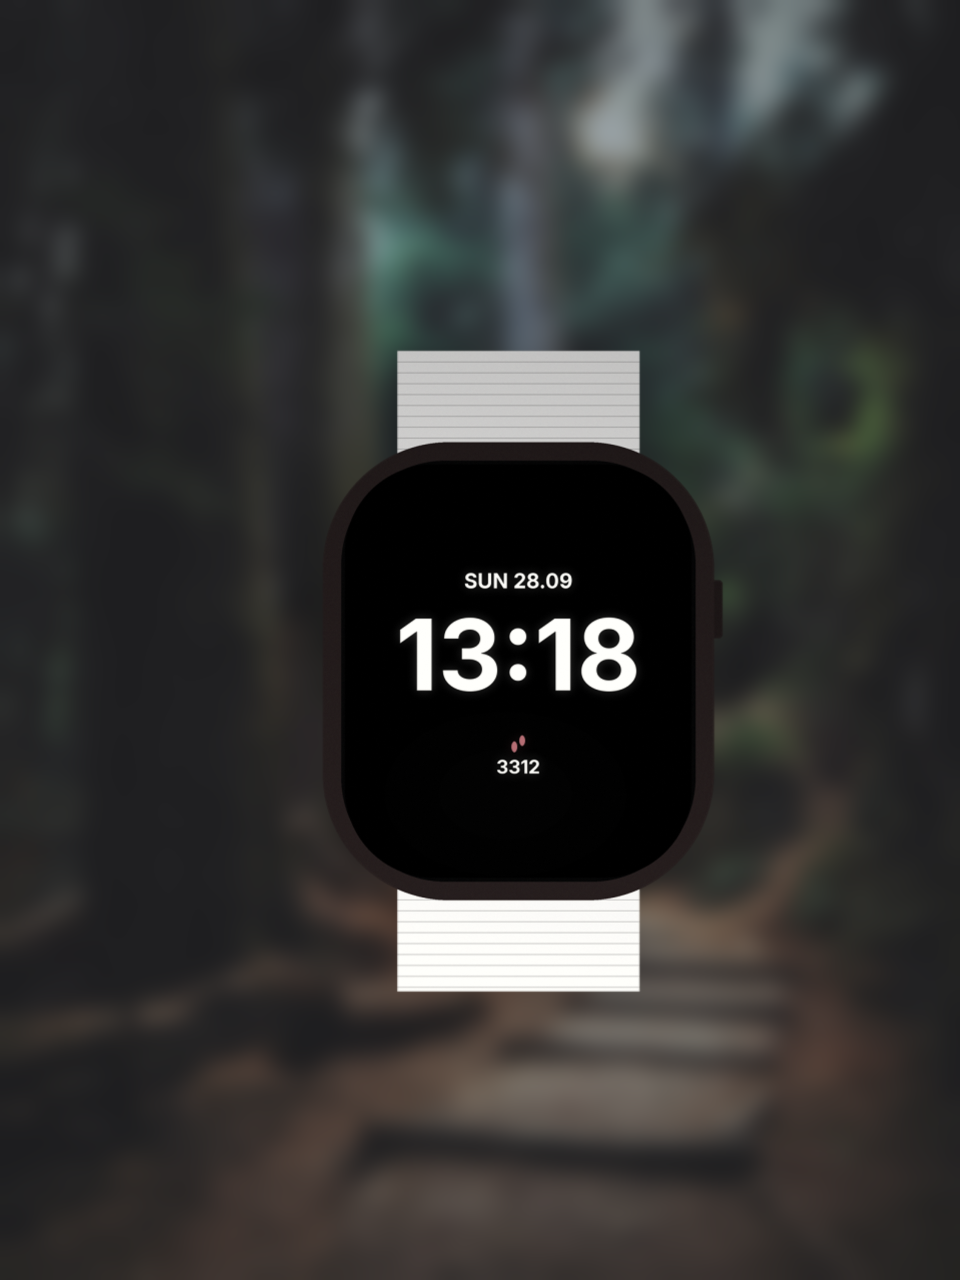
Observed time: 13:18
